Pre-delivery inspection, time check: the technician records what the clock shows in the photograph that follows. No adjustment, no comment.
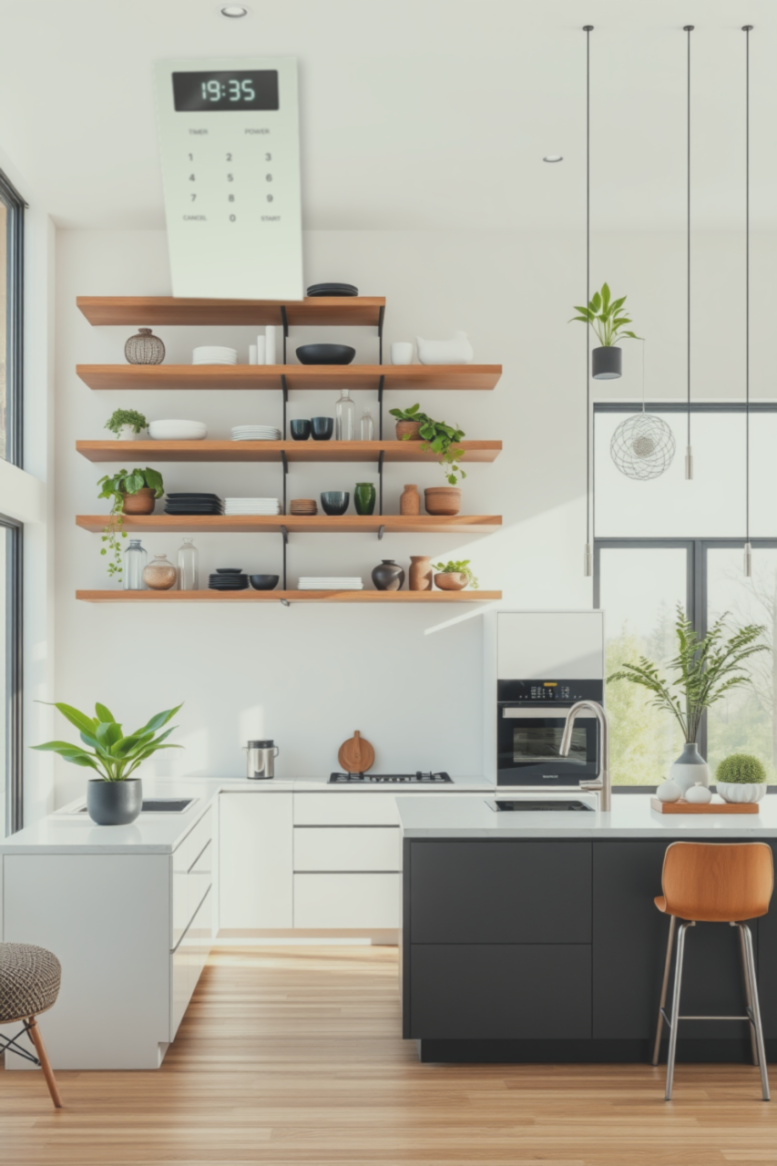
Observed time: 19:35
